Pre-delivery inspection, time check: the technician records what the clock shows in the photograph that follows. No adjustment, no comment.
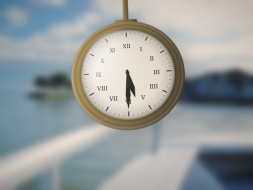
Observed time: 5:30
